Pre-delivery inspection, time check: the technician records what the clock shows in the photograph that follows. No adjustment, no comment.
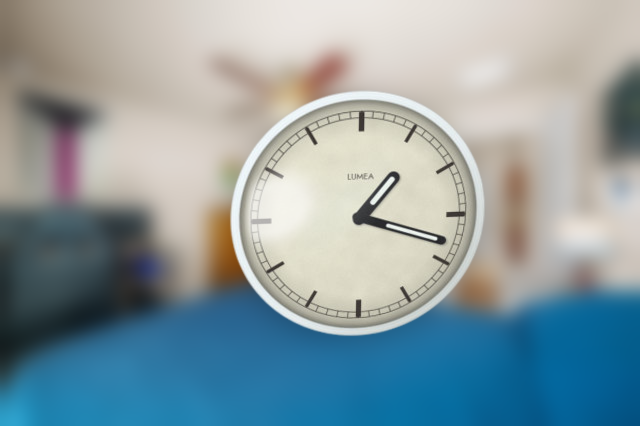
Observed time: 1:18
